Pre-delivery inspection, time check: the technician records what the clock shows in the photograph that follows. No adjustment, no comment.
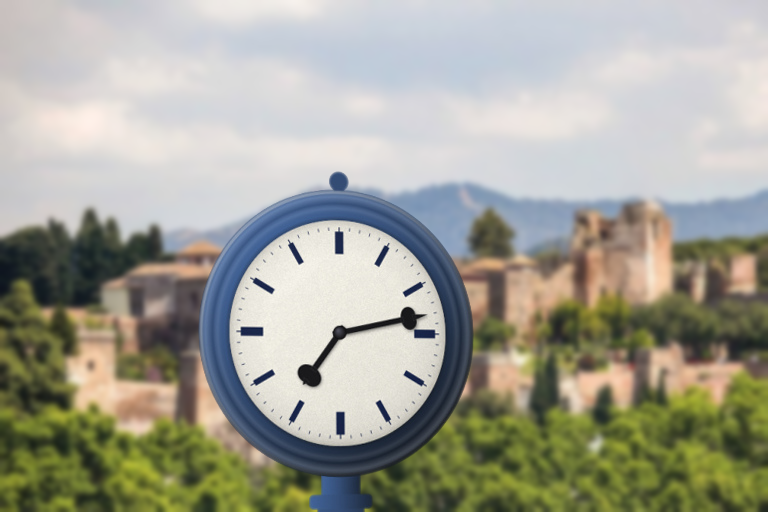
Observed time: 7:13
